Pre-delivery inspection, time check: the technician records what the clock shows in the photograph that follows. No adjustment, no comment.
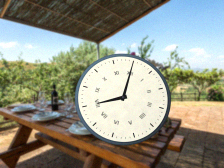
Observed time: 8:00
